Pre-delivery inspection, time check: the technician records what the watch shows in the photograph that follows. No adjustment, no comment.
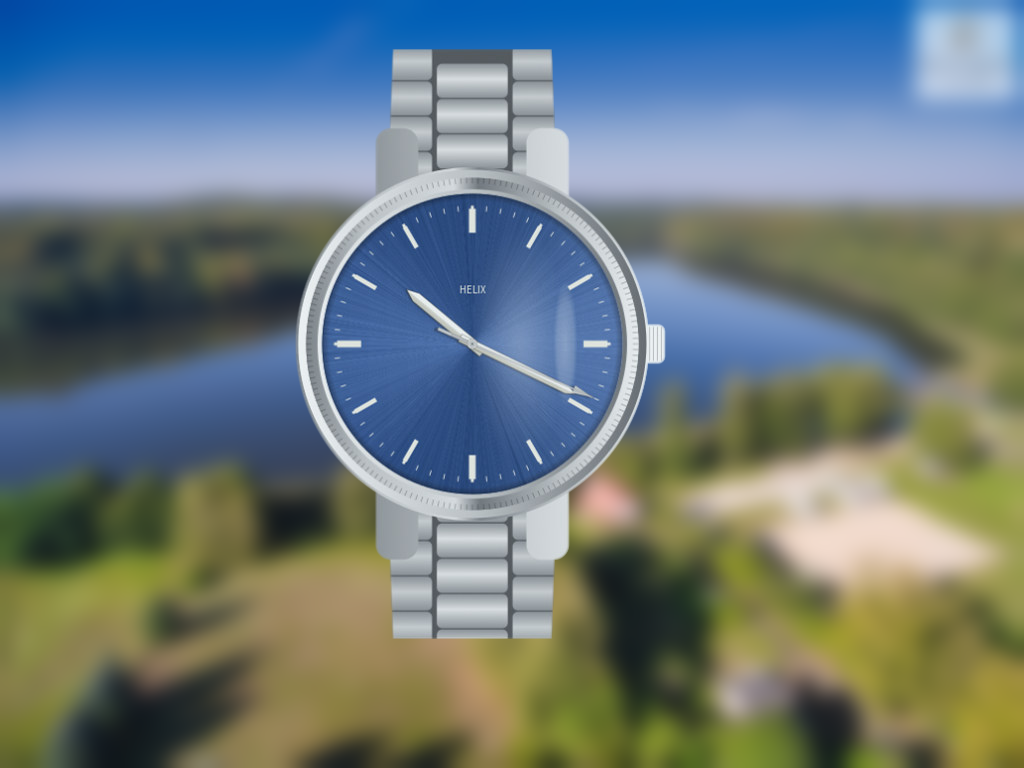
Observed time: 10:19:19
